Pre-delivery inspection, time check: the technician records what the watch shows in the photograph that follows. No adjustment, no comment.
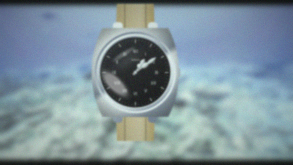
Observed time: 1:09
